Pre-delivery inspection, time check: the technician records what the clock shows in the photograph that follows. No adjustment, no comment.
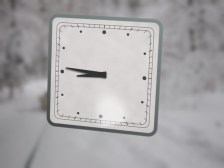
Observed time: 8:46
